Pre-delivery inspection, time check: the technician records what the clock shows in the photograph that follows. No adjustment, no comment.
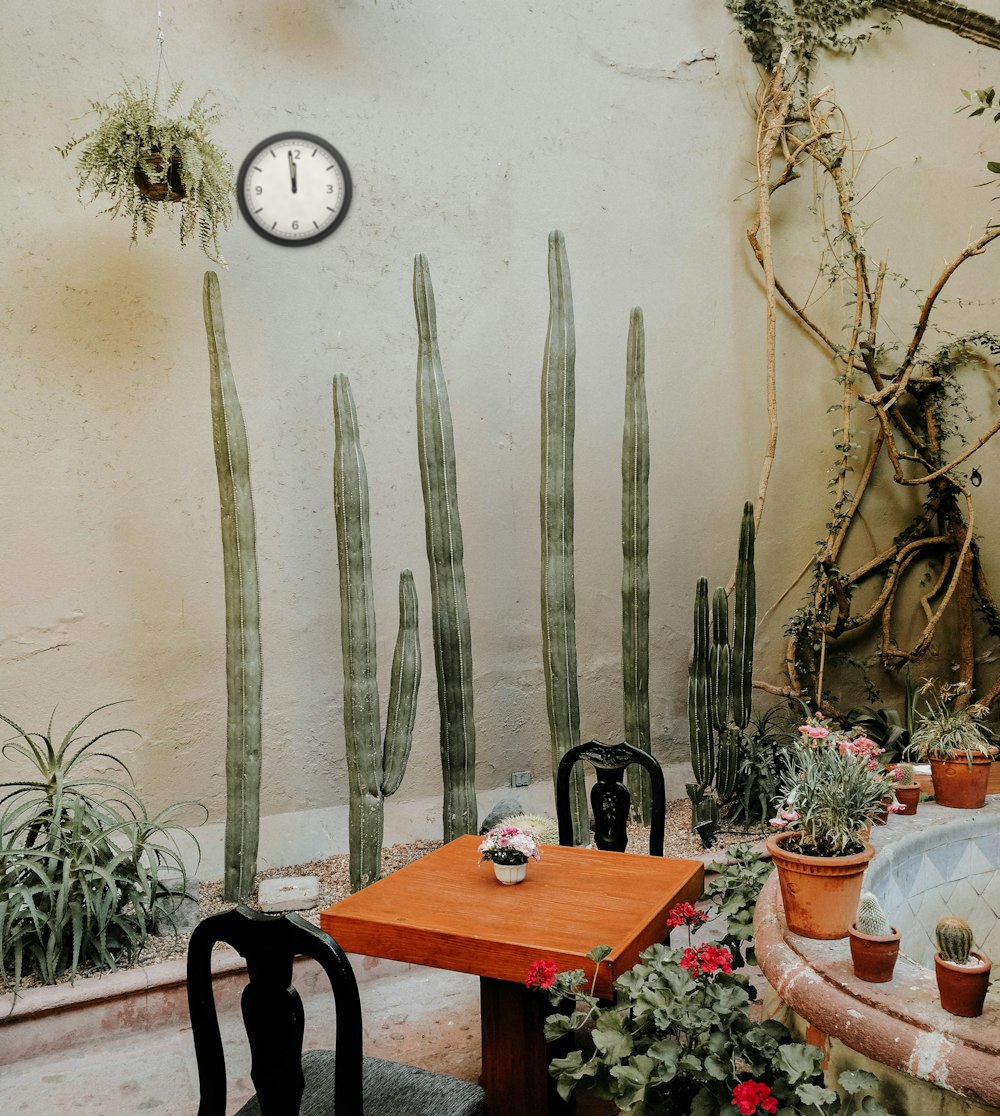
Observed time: 11:59
